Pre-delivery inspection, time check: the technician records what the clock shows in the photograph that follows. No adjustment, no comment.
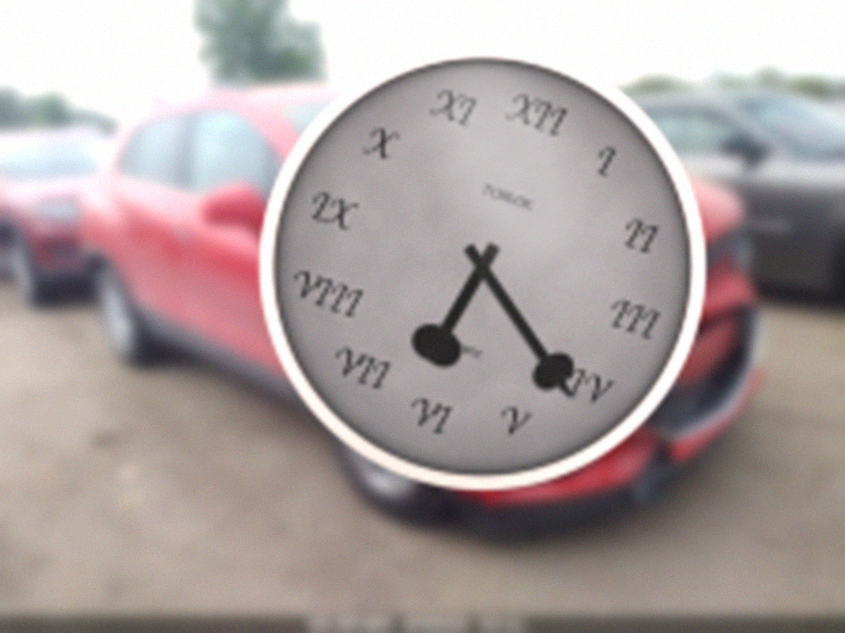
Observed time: 6:21
